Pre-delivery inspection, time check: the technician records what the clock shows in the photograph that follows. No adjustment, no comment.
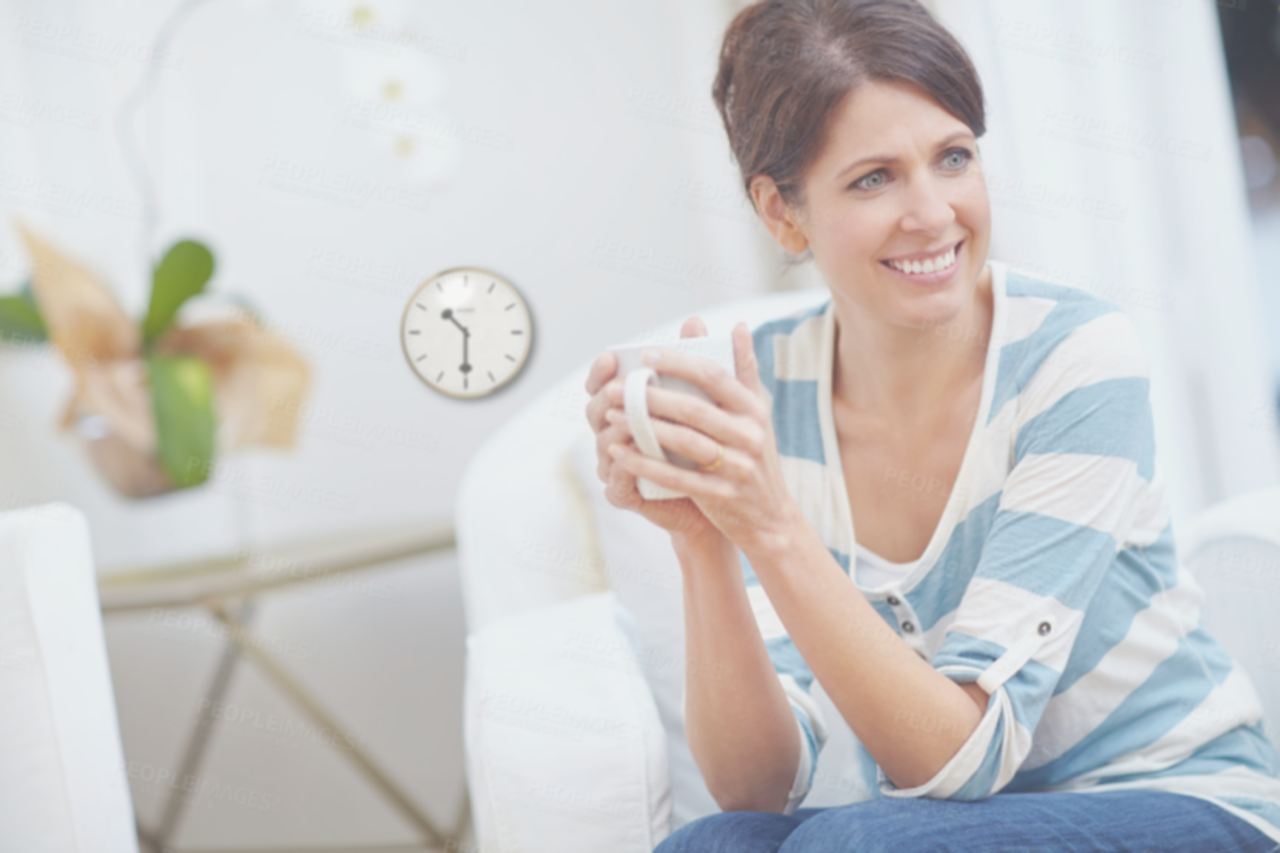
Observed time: 10:30
